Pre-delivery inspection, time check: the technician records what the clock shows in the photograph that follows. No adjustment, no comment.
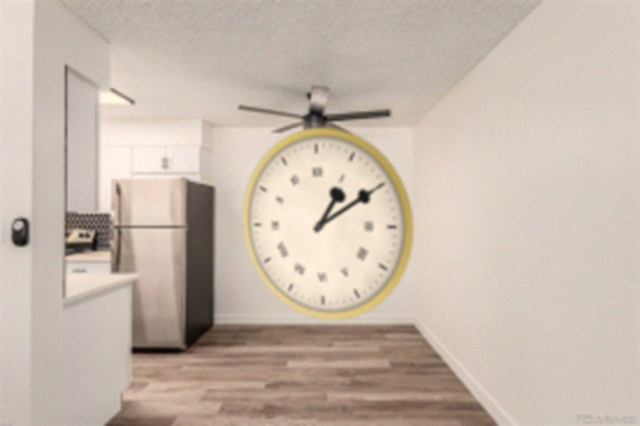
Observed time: 1:10
